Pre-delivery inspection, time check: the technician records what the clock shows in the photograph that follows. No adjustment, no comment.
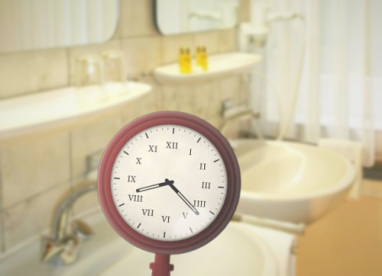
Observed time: 8:22
